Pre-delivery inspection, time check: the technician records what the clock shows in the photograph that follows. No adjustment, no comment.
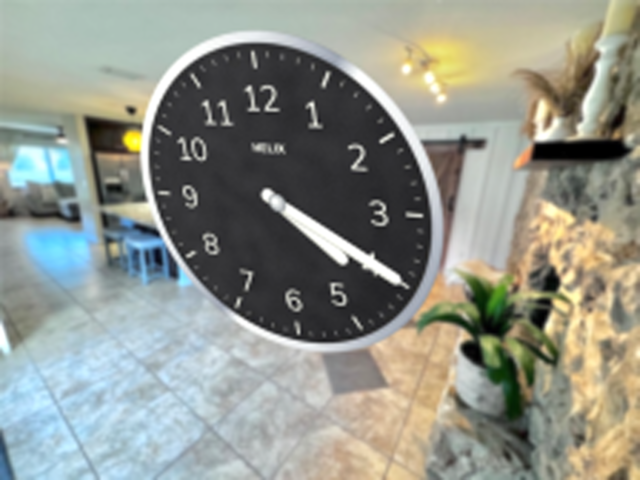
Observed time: 4:20
